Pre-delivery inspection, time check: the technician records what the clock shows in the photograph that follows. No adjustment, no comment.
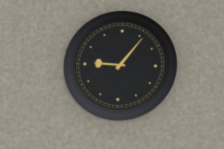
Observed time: 9:06
